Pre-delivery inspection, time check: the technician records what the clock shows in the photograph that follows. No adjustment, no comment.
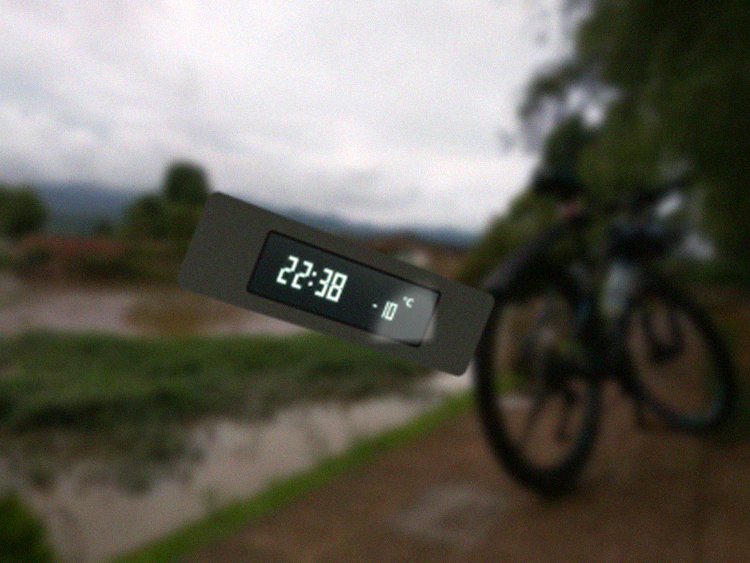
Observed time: 22:38
